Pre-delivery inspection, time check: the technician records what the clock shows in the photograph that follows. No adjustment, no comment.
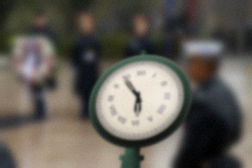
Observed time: 5:54
